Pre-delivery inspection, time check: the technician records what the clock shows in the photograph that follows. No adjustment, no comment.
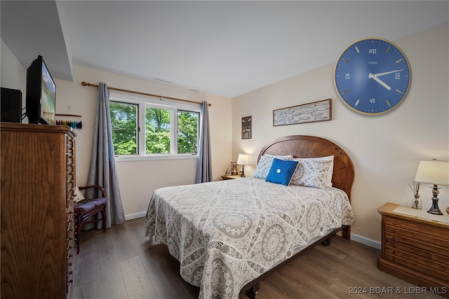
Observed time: 4:13
